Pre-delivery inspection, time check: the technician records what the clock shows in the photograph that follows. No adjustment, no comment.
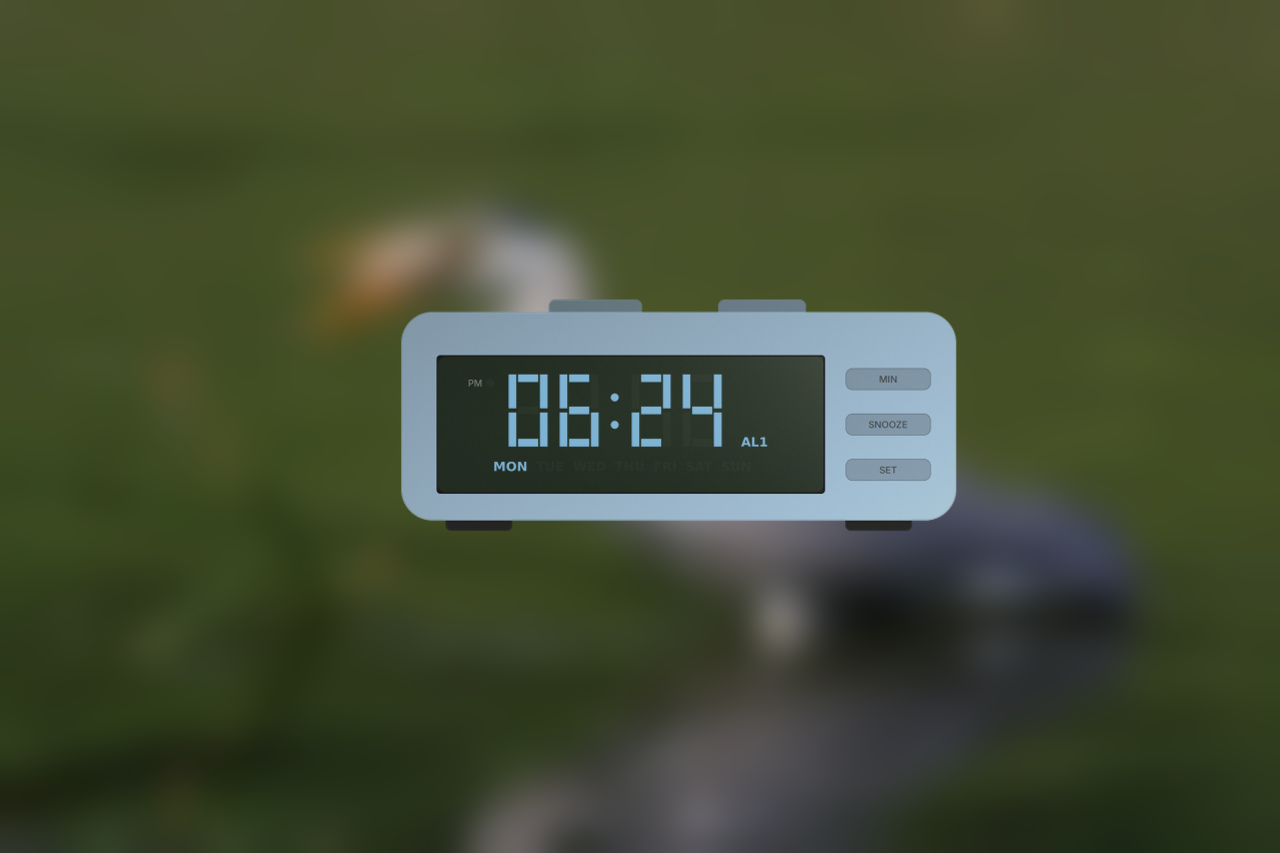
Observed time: 6:24
